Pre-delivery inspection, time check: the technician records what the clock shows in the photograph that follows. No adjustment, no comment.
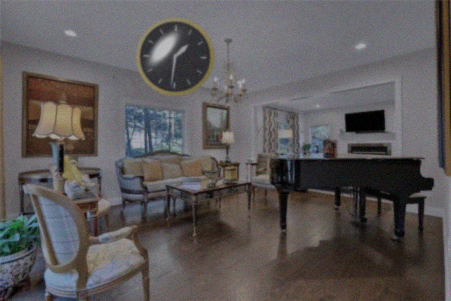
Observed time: 1:31
